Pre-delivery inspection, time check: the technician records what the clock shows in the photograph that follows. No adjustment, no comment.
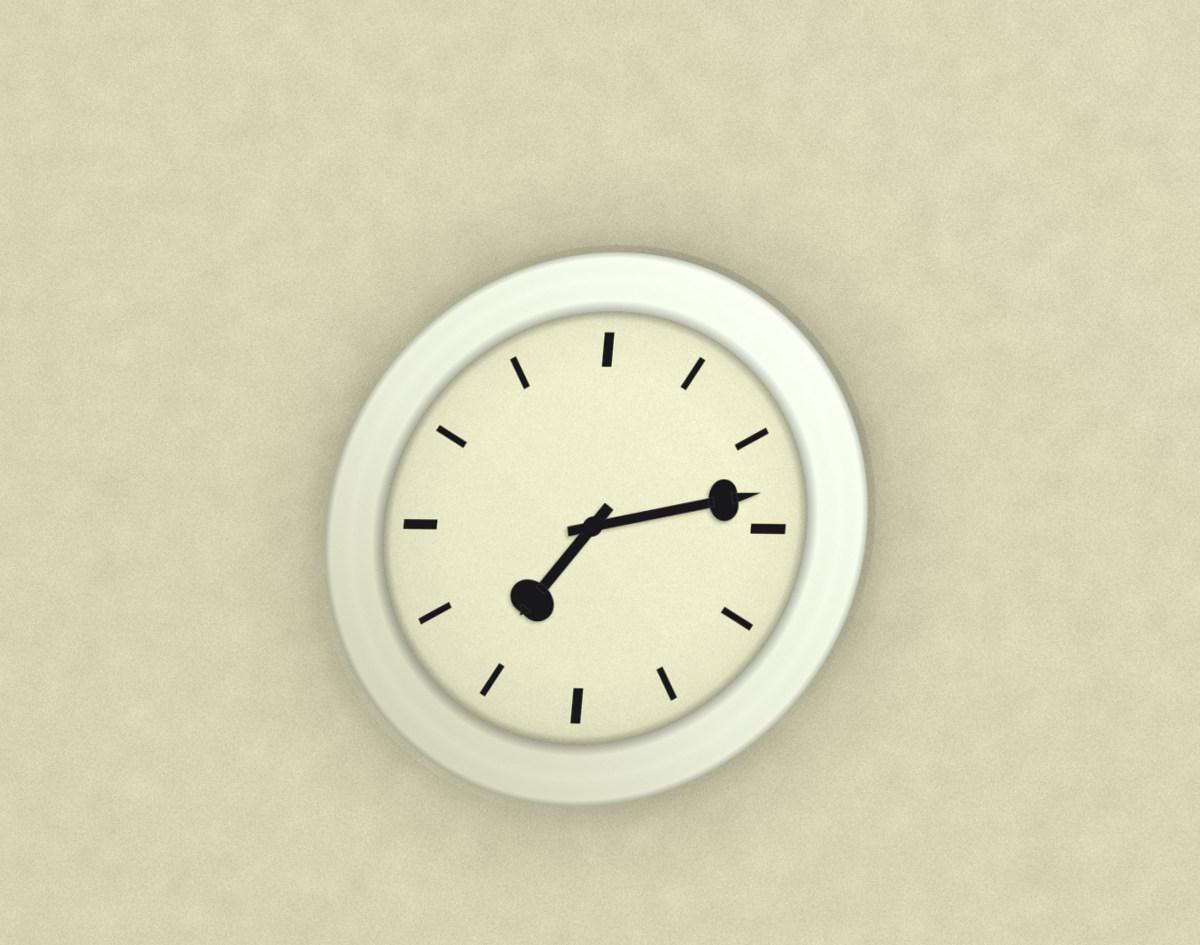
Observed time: 7:13
